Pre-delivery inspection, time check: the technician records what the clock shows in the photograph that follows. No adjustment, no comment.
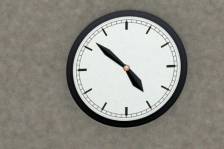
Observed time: 4:52
